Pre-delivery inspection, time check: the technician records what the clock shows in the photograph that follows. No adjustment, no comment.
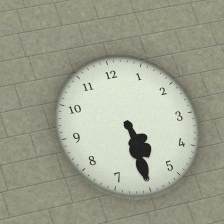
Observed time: 5:30
